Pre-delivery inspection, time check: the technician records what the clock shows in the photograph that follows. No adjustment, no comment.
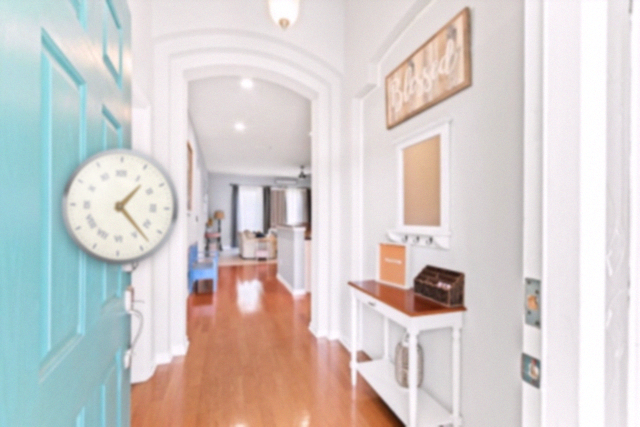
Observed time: 1:23
